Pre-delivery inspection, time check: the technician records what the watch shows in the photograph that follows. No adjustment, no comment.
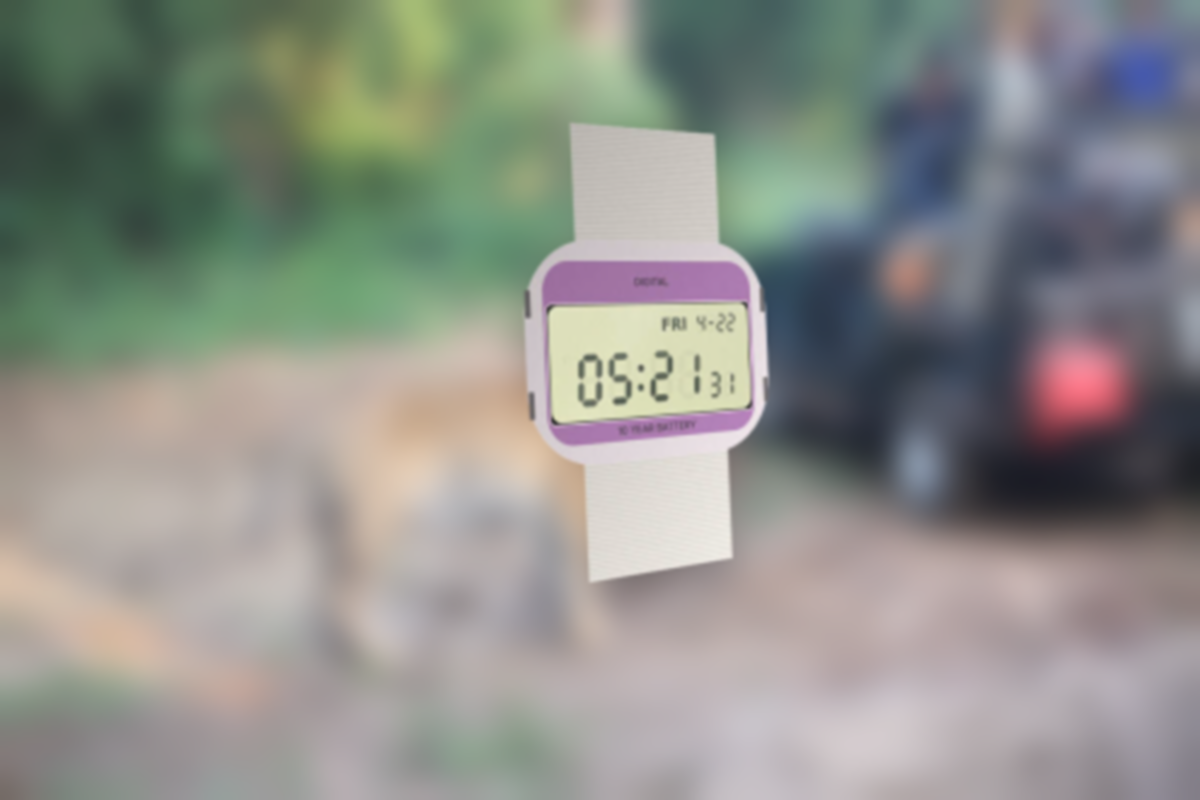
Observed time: 5:21:31
